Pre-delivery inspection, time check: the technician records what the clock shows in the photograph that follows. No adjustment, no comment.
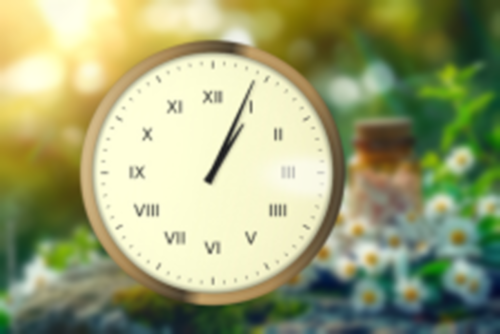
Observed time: 1:04
